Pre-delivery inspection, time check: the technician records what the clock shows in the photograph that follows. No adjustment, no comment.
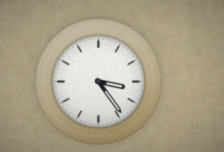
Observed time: 3:24
